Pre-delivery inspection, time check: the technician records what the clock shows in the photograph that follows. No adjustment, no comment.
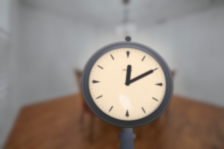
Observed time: 12:10
